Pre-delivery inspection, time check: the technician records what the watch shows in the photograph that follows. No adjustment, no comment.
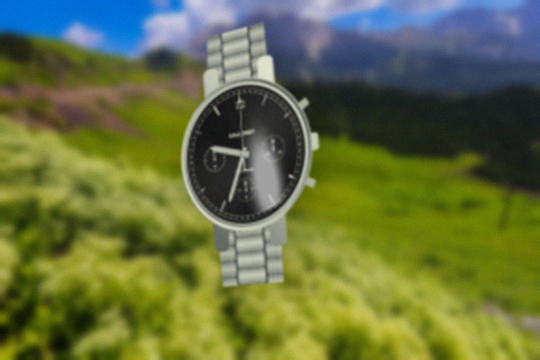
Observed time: 9:34
